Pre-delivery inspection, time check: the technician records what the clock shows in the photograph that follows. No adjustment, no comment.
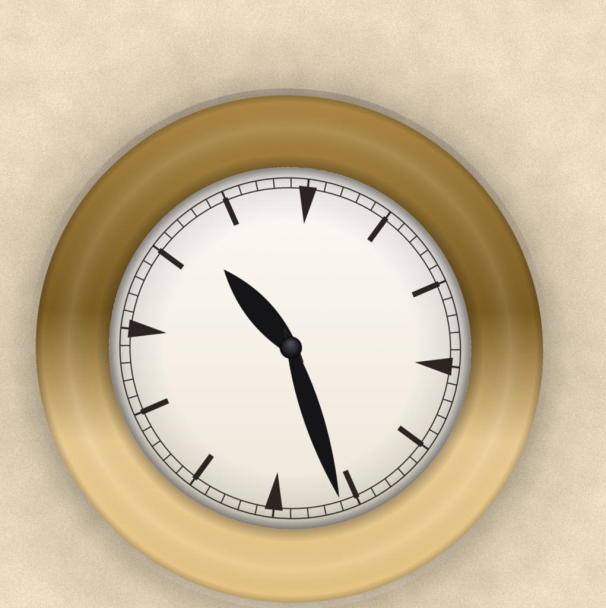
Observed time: 10:26
